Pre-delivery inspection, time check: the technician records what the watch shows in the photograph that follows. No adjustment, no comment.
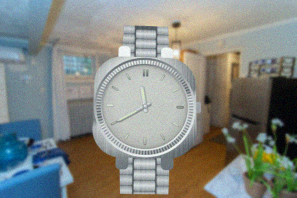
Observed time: 11:40
